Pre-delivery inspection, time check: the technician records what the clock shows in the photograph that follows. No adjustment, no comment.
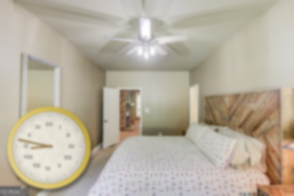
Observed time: 8:47
